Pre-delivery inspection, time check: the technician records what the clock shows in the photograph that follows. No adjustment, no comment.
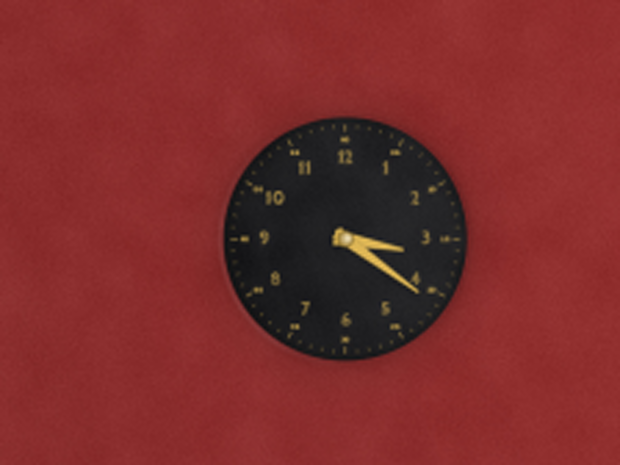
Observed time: 3:21
